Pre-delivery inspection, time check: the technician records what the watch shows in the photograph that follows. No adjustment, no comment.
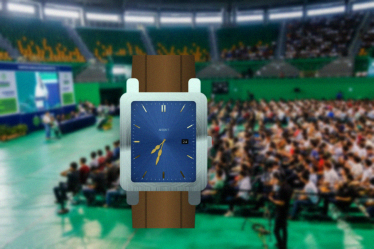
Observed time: 7:33
